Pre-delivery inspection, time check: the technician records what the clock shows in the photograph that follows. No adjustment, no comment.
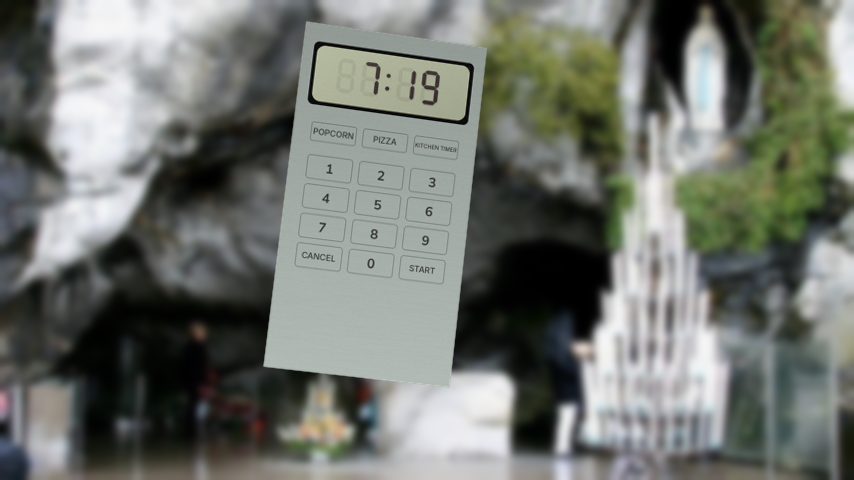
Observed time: 7:19
